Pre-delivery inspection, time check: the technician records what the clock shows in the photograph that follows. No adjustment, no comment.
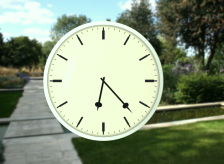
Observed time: 6:23
